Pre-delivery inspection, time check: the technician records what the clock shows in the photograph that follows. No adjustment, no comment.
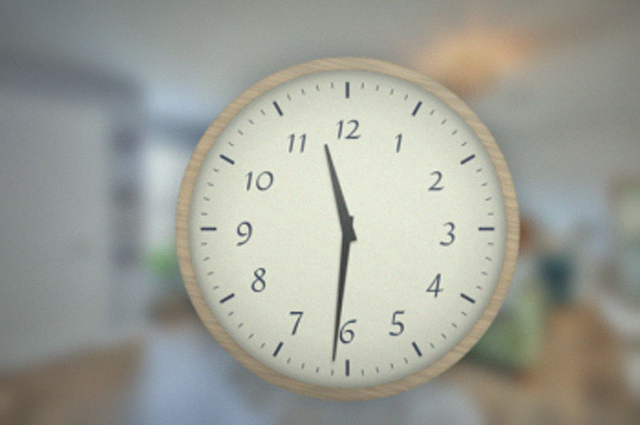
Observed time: 11:31
